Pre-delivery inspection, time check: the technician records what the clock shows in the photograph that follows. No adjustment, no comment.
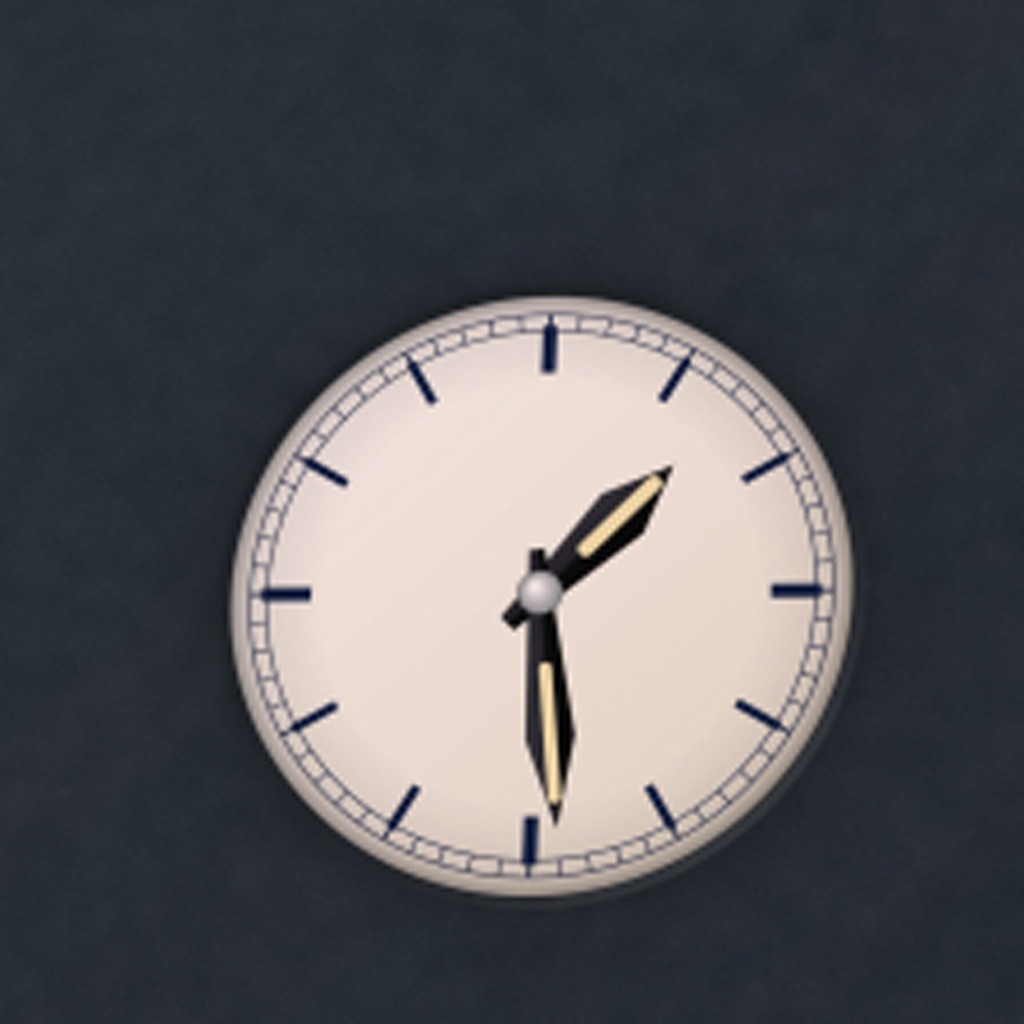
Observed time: 1:29
